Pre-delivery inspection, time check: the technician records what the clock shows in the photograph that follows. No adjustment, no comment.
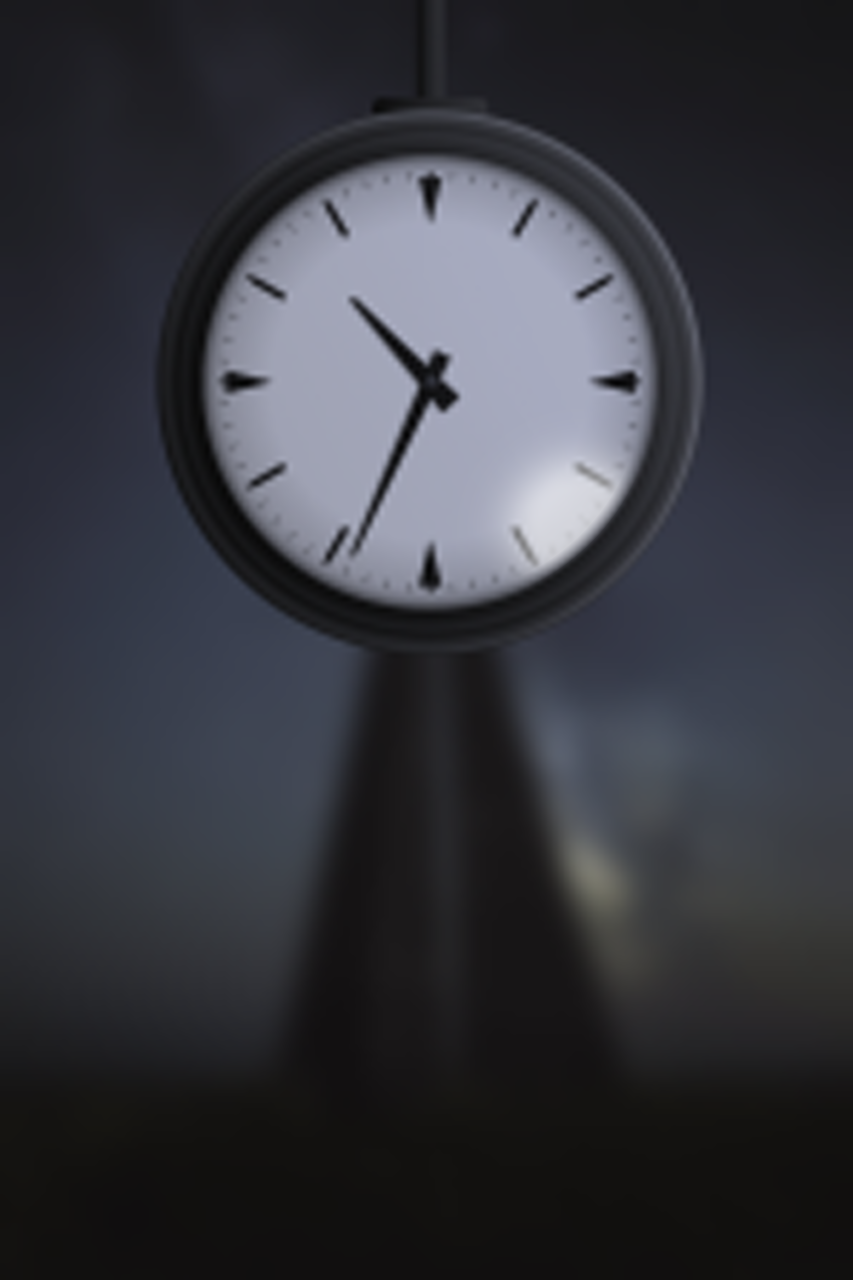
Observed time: 10:34
